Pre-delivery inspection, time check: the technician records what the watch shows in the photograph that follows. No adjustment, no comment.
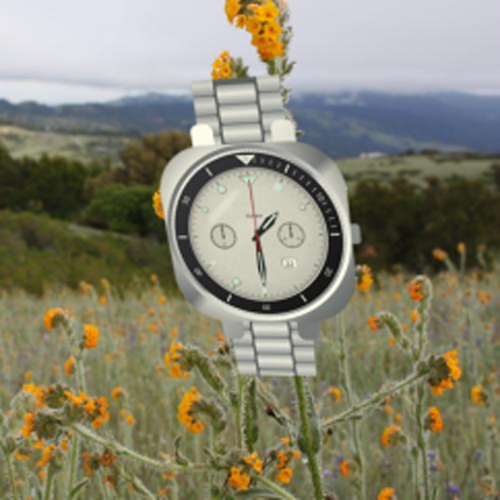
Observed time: 1:30
